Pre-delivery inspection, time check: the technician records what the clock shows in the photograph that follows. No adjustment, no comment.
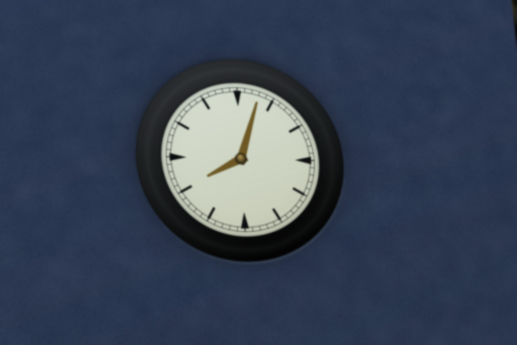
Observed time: 8:03
